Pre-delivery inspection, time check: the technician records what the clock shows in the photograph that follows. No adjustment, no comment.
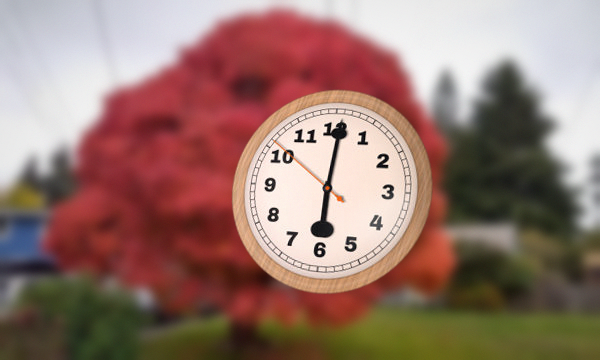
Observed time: 6:00:51
